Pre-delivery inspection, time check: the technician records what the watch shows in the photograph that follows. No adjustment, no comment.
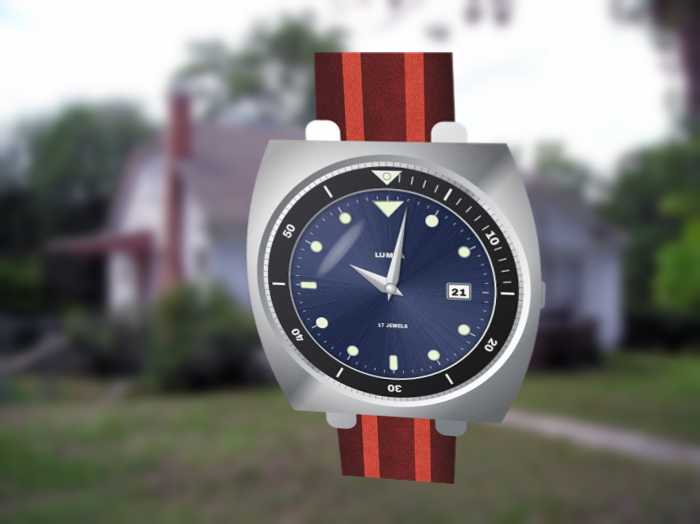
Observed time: 10:02
